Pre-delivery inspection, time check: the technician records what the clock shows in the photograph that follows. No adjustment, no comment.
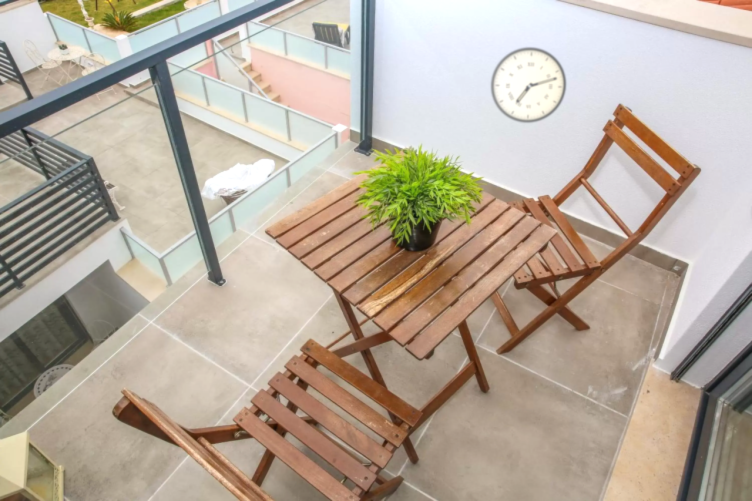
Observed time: 7:12
